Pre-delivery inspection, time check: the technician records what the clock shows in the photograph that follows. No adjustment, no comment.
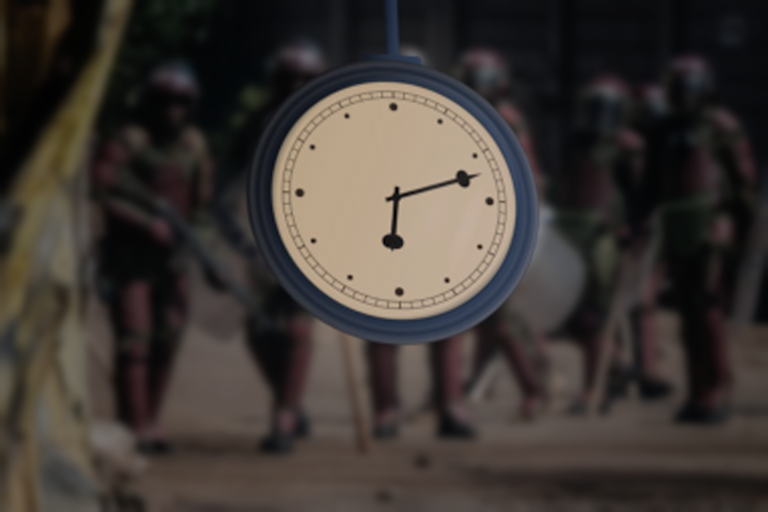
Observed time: 6:12
